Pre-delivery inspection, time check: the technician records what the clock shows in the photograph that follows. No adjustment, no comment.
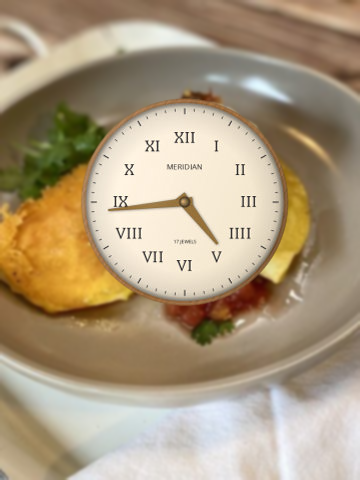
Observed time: 4:44
